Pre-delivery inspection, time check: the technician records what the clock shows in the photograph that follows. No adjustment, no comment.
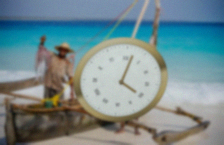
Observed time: 4:02
